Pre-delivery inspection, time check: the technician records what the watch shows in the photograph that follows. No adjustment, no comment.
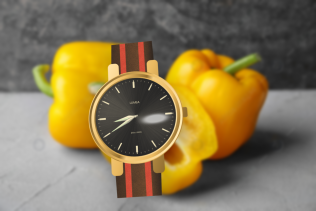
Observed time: 8:40
